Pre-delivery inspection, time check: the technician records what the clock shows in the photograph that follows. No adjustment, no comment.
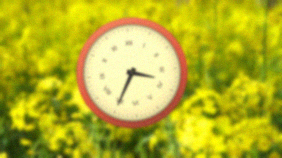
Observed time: 3:35
